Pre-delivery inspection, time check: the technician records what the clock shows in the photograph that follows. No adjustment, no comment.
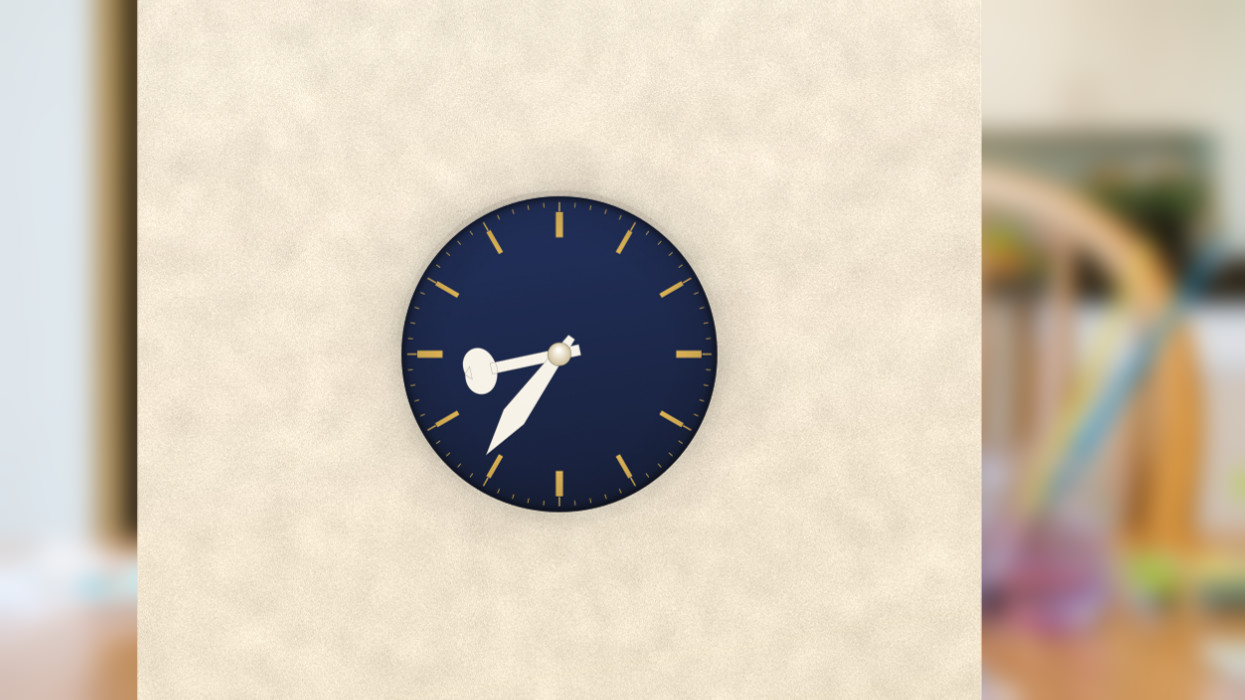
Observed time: 8:36
